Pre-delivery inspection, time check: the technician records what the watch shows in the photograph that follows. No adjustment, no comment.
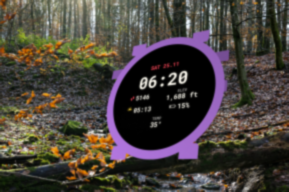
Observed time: 6:20
